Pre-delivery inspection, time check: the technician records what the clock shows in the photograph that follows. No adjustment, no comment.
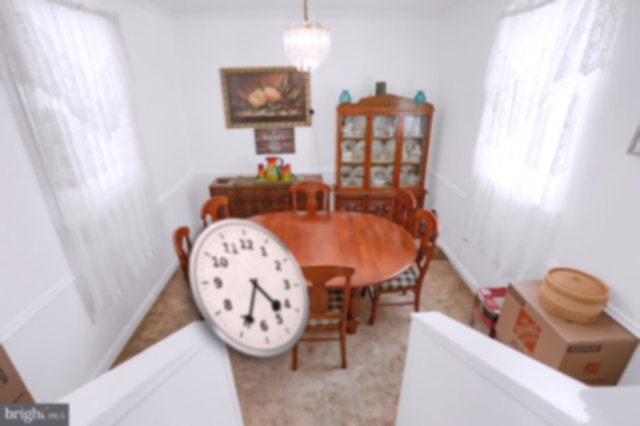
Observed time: 4:34
